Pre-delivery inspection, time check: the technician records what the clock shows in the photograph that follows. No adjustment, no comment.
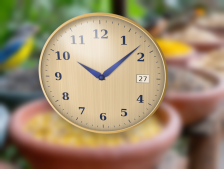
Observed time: 10:08
